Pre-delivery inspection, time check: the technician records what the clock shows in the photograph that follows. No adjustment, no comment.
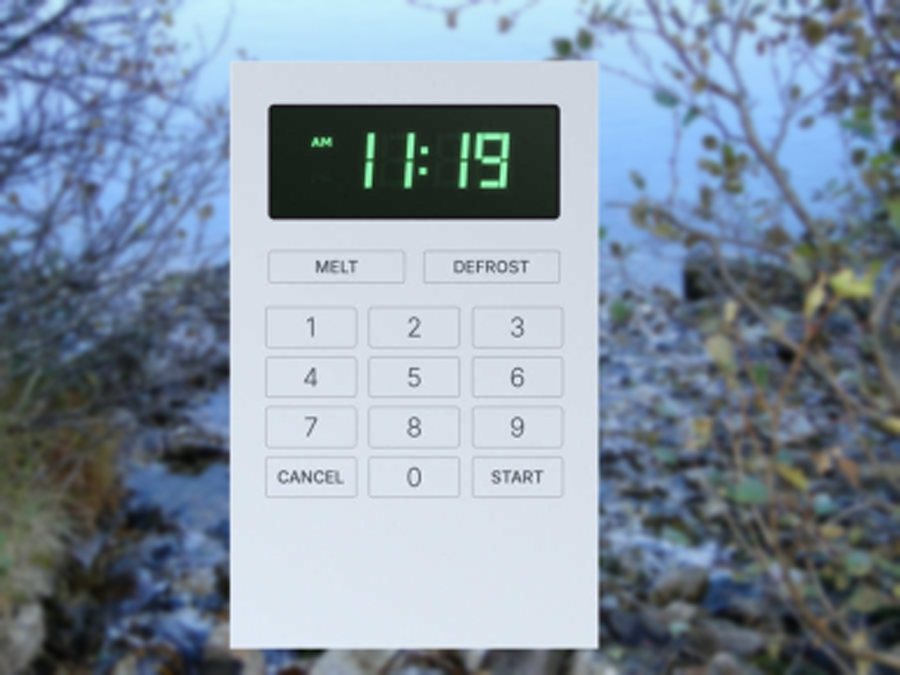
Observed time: 11:19
